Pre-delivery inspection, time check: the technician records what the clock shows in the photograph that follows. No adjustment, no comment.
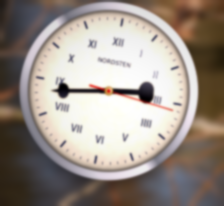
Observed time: 2:43:16
